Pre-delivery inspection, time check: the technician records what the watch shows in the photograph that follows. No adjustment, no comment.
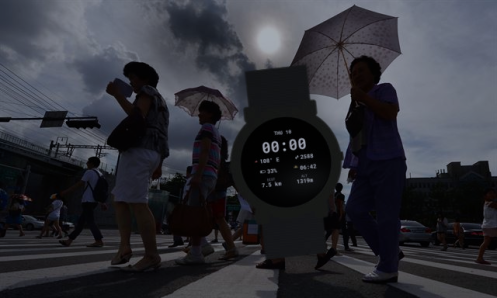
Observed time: 0:00
